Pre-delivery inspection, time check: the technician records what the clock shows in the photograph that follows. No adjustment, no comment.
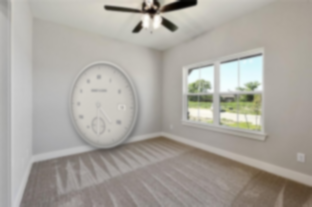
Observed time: 4:30
